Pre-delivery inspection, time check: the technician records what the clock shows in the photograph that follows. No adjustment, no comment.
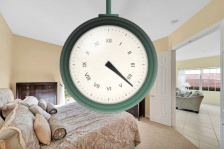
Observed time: 4:22
